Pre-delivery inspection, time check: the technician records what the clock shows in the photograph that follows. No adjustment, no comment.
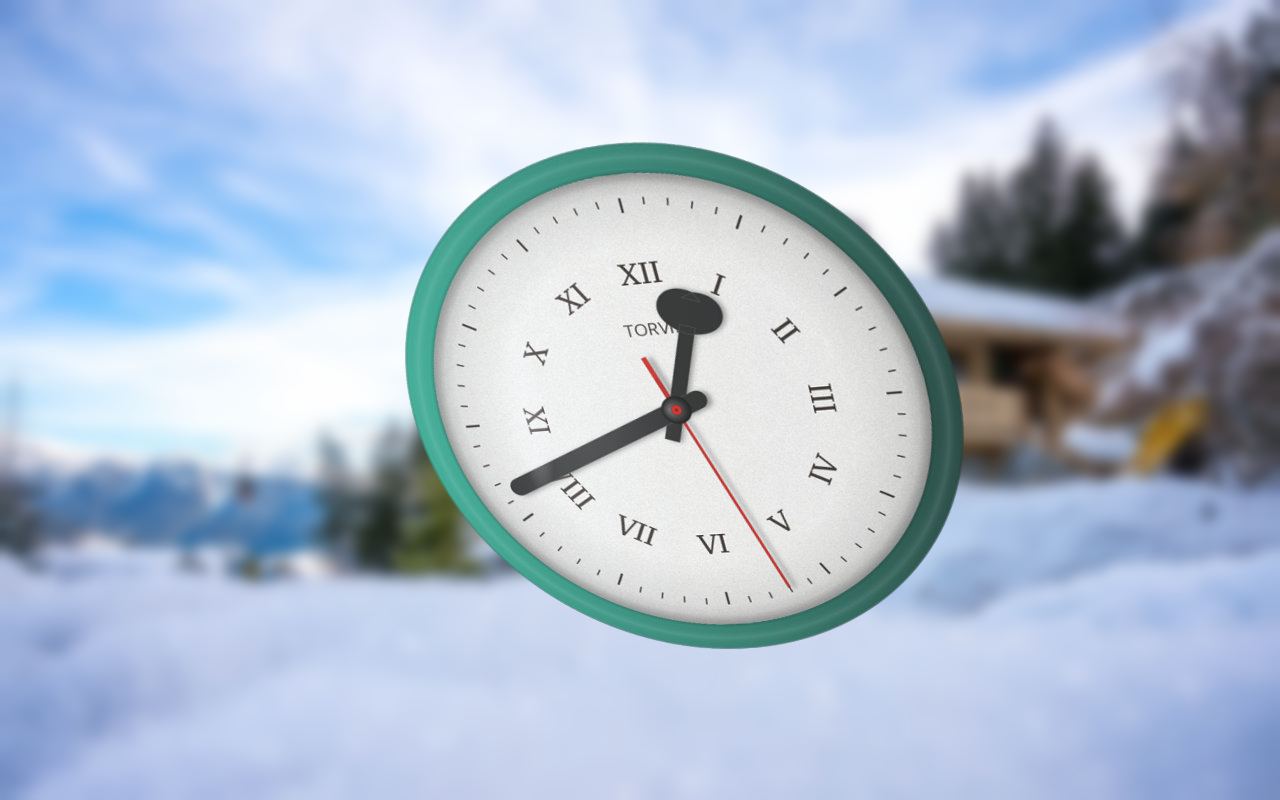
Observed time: 12:41:27
